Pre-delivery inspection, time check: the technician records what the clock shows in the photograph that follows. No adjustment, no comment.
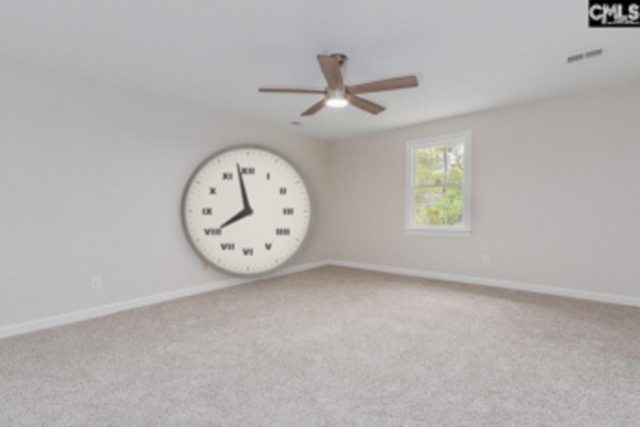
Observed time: 7:58
